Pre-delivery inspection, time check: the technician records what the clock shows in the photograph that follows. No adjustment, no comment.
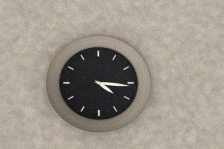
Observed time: 4:16
